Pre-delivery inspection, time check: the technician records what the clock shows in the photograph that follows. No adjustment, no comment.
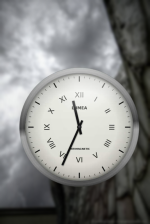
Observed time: 11:34
